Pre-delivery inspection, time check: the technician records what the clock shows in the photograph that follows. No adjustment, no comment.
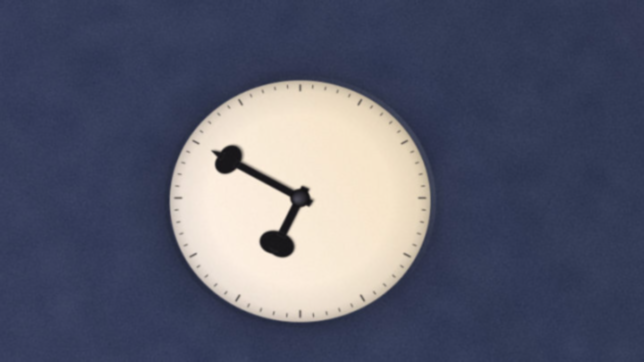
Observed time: 6:50
